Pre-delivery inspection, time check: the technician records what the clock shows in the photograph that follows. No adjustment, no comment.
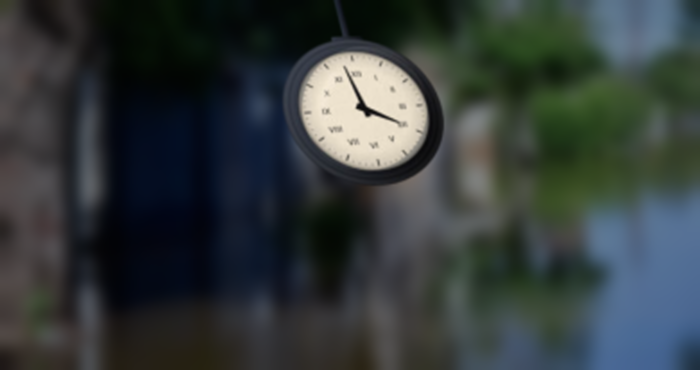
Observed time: 3:58
